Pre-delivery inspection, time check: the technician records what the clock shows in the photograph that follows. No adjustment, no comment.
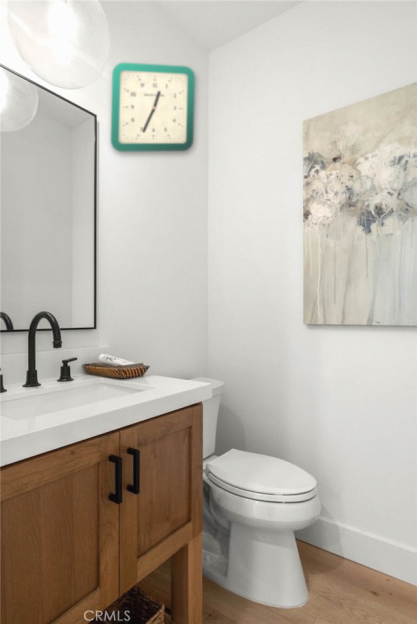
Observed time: 12:34
